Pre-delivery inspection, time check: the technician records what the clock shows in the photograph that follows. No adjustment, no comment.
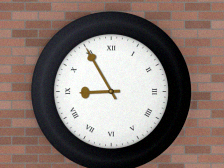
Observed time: 8:55
